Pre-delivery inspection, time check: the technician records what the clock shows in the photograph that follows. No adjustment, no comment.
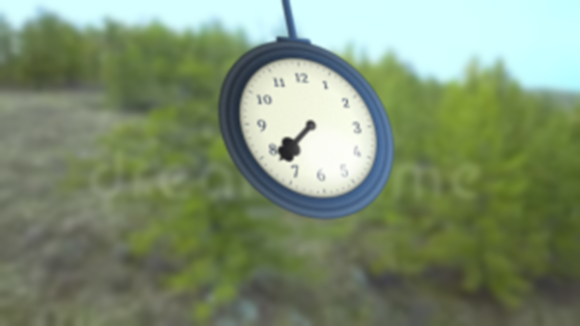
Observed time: 7:38
